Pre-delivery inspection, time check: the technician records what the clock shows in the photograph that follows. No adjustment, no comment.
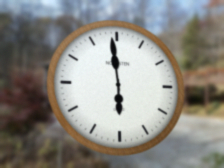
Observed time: 5:59
